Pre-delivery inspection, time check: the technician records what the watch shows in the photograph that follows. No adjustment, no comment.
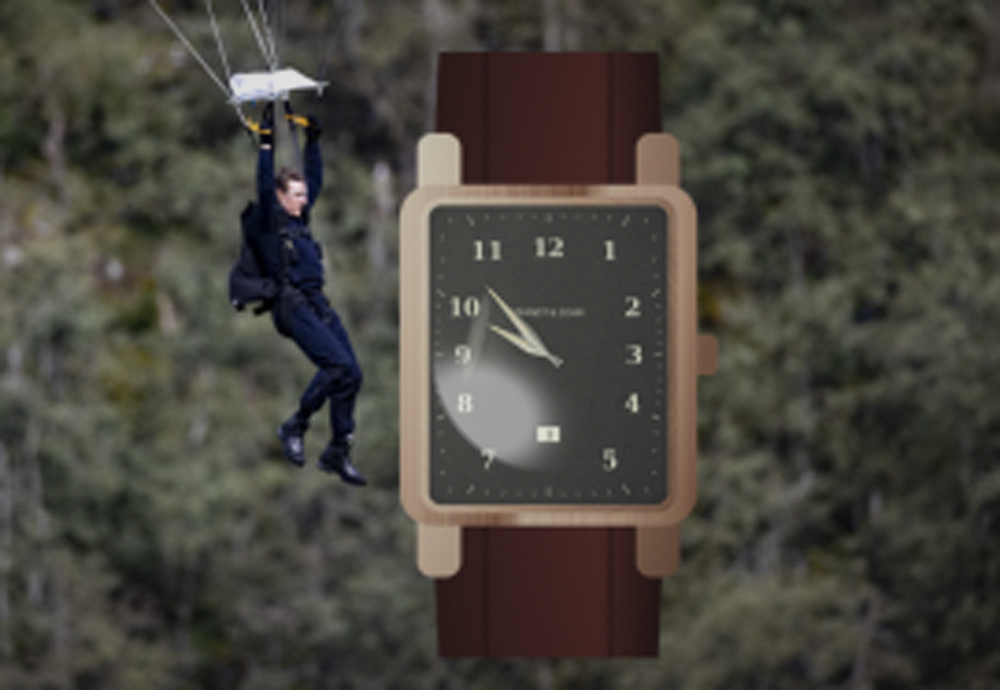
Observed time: 9:53
